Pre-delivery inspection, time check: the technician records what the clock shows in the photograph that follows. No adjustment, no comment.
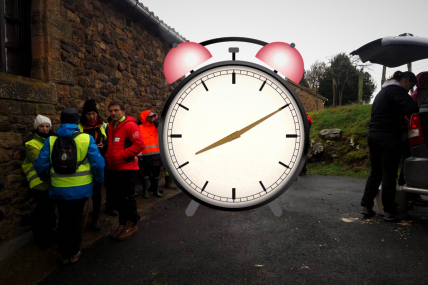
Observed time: 8:10
